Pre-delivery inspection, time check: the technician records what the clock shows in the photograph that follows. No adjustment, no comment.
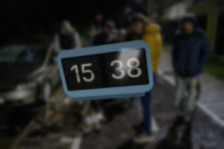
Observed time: 15:38
